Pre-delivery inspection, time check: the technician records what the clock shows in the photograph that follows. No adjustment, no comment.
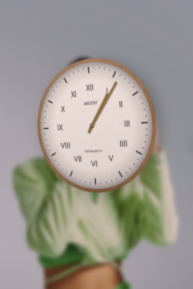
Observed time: 1:06
